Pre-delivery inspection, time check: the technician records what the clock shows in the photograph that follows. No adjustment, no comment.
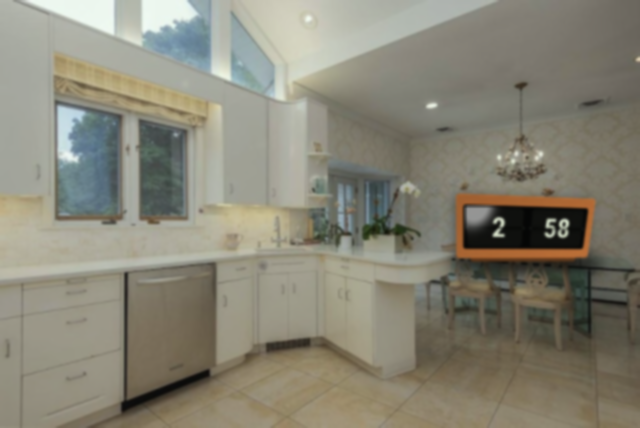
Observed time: 2:58
